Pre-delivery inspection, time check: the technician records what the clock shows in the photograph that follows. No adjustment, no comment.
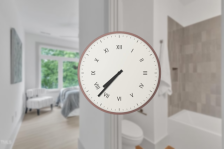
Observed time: 7:37
